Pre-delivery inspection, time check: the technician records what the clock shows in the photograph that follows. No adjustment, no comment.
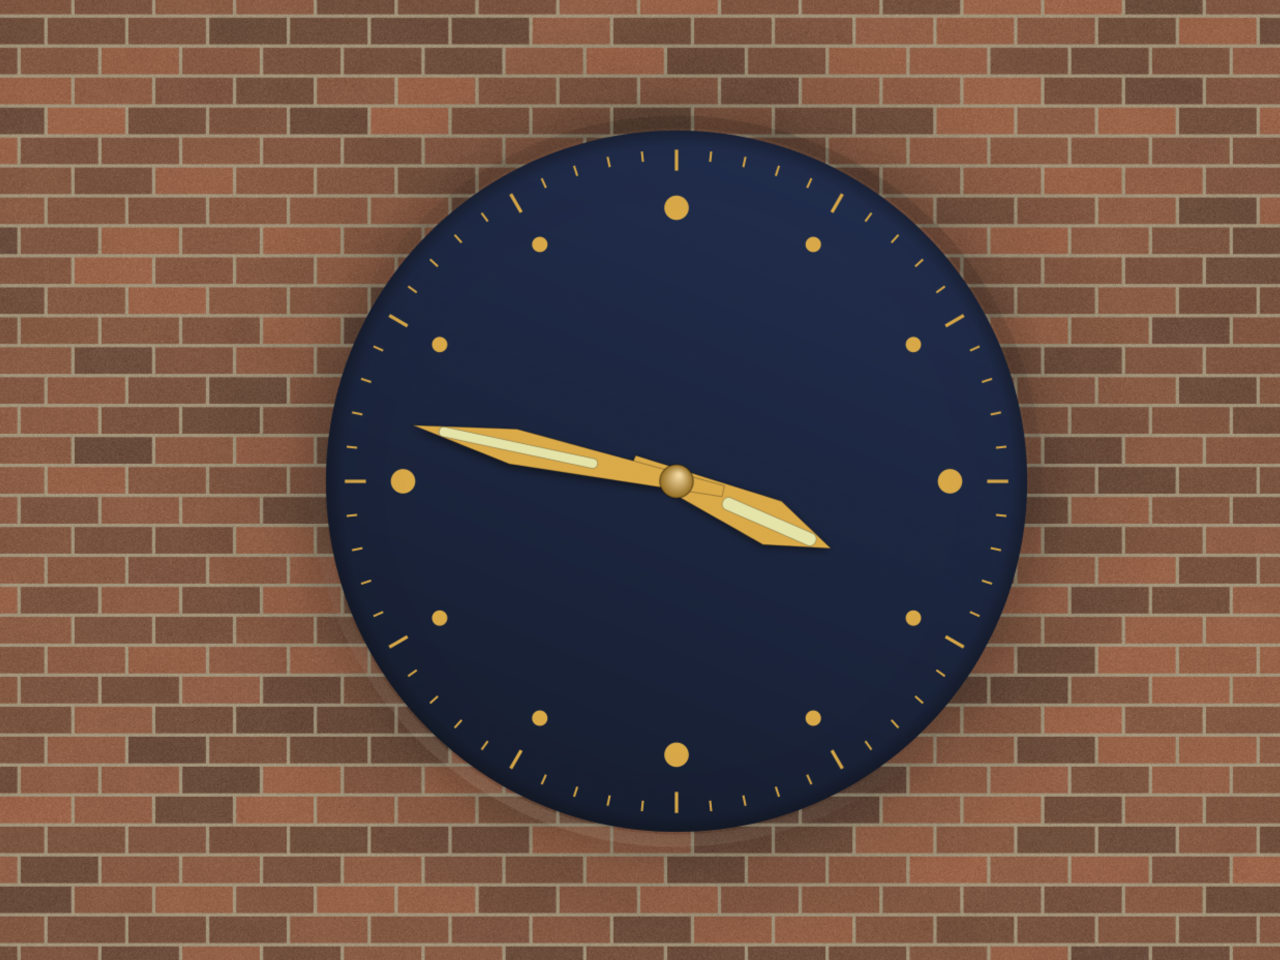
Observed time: 3:47
